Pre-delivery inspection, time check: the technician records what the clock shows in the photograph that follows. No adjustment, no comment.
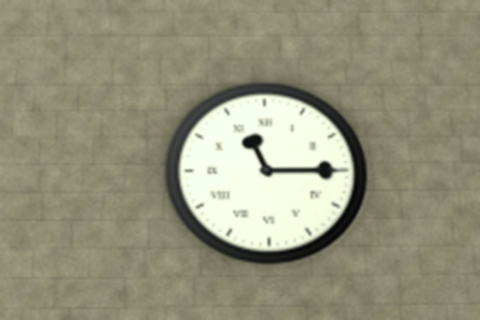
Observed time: 11:15
